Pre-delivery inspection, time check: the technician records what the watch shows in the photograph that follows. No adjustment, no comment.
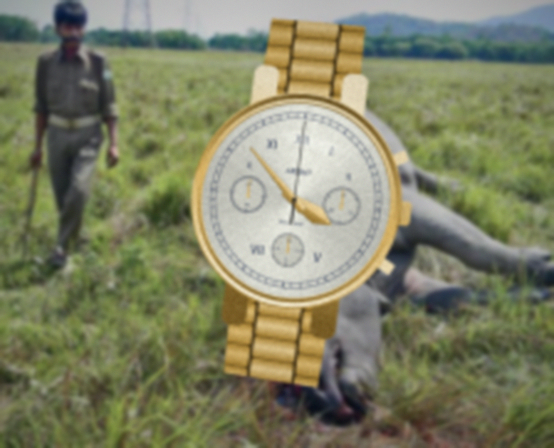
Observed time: 3:52
